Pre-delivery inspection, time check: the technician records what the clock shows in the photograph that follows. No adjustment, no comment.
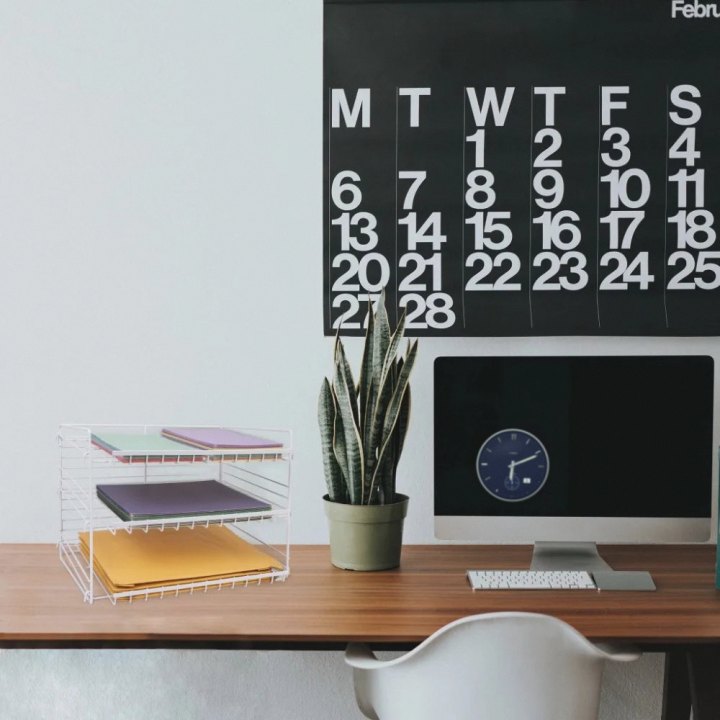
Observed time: 6:11
